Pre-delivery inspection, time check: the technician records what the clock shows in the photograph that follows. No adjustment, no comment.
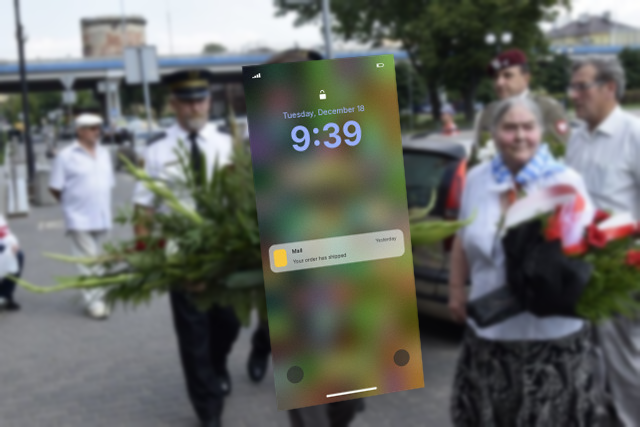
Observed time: 9:39
